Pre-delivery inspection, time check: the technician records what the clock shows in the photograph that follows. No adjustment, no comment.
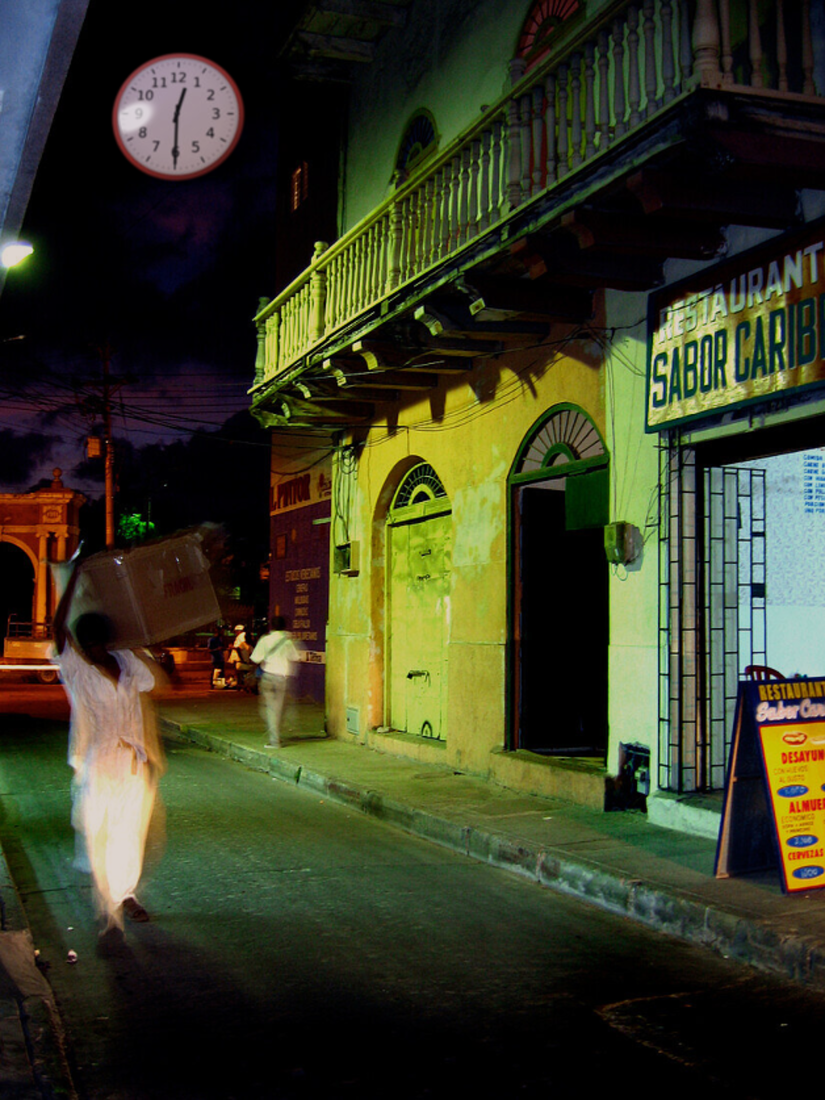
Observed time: 12:30
